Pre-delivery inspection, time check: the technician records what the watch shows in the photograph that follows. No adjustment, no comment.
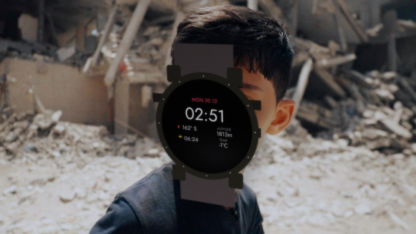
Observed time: 2:51
